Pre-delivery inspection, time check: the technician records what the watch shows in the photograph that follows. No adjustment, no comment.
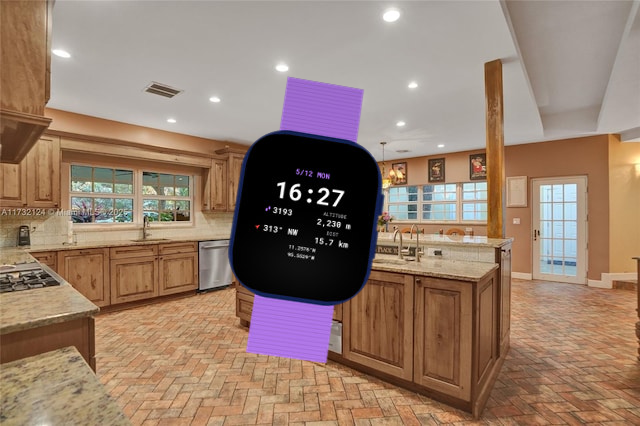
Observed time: 16:27
